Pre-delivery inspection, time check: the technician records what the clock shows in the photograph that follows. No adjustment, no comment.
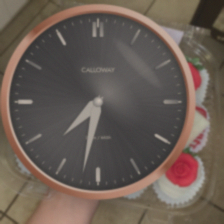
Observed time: 7:32
